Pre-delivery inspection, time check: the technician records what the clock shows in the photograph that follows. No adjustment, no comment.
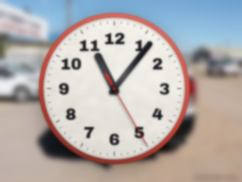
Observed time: 11:06:25
